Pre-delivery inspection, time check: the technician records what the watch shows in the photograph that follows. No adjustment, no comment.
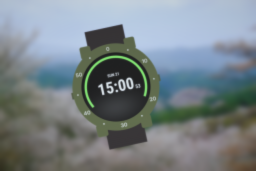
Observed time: 15:00
